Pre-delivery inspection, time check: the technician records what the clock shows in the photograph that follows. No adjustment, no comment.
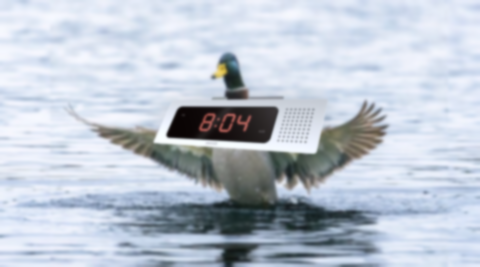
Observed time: 8:04
